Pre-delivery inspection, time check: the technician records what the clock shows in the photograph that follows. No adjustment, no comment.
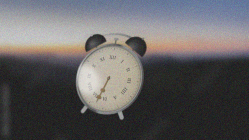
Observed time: 6:33
